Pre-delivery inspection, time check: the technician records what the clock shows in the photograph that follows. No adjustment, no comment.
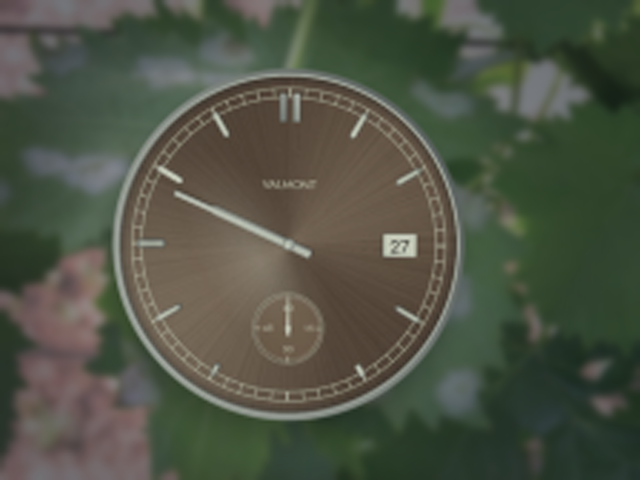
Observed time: 9:49
